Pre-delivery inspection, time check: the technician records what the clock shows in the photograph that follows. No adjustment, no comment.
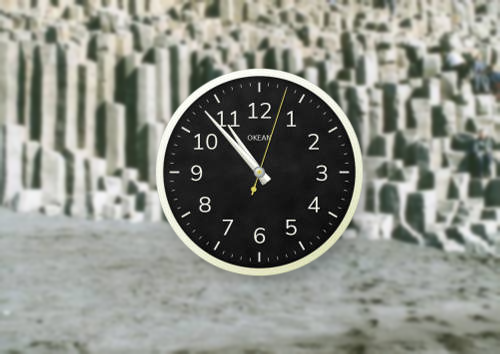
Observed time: 10:53:03
